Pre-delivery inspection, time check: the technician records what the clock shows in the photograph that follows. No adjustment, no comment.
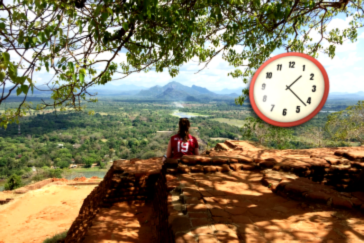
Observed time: 1:22
